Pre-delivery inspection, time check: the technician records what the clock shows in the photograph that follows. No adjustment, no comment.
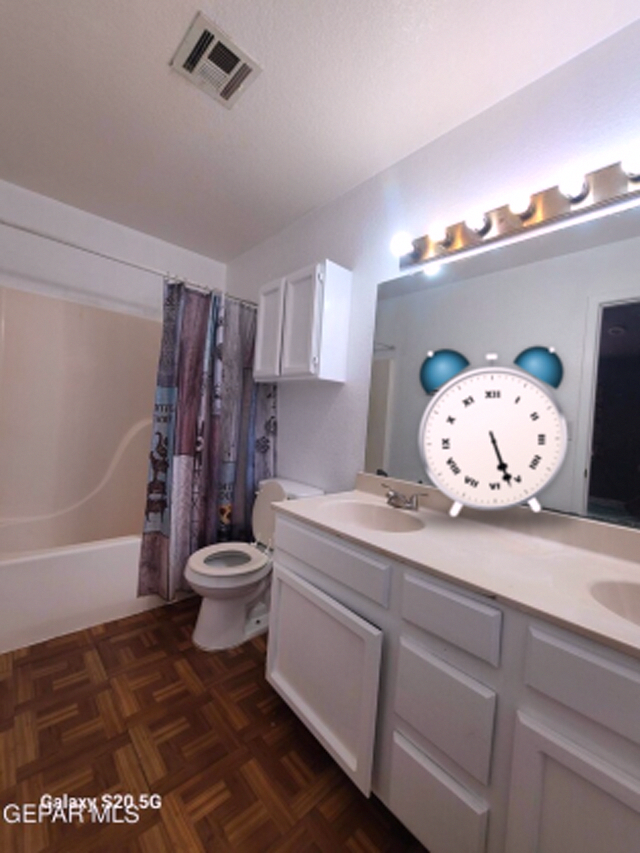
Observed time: 5:27
